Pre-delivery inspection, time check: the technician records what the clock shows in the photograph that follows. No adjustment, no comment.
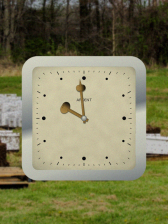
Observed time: 9:59
